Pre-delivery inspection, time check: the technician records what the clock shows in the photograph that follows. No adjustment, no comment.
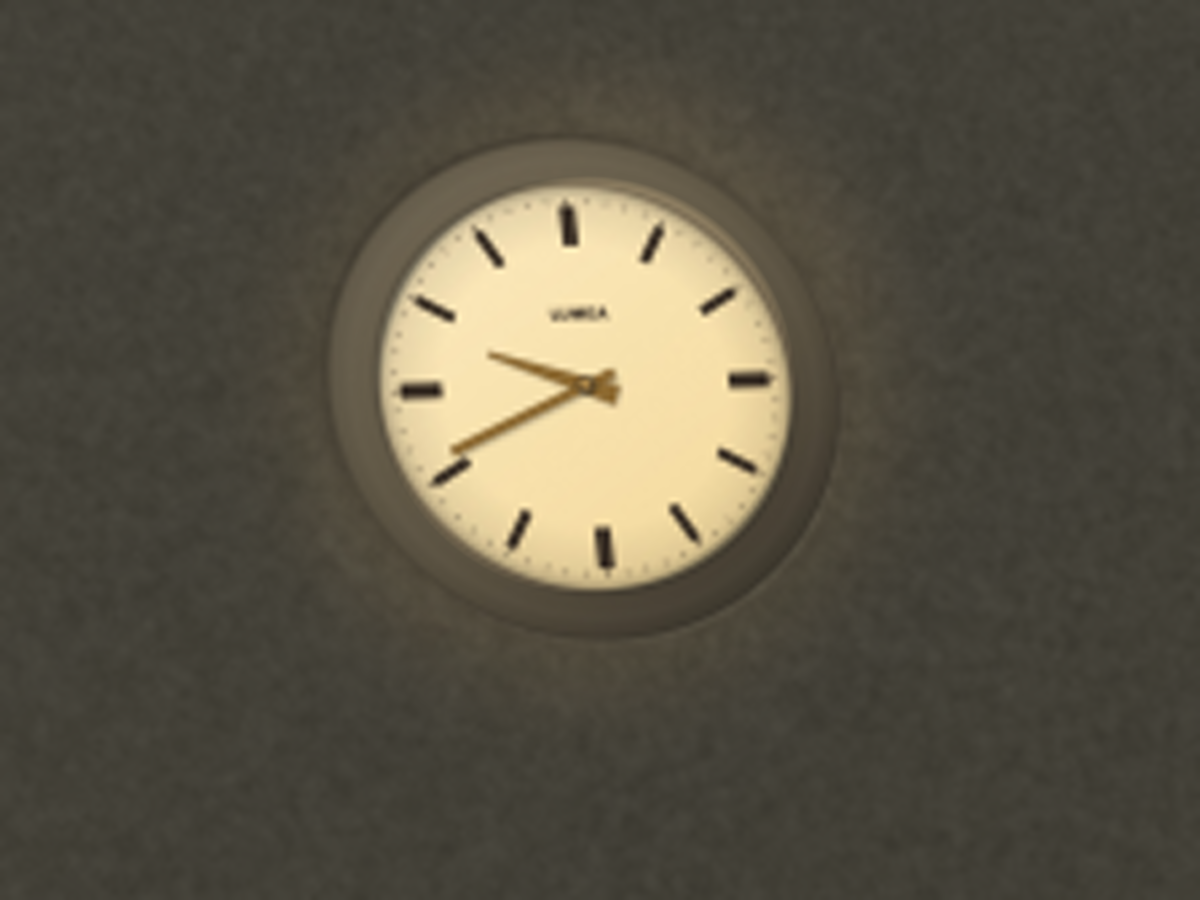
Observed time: 9:41
